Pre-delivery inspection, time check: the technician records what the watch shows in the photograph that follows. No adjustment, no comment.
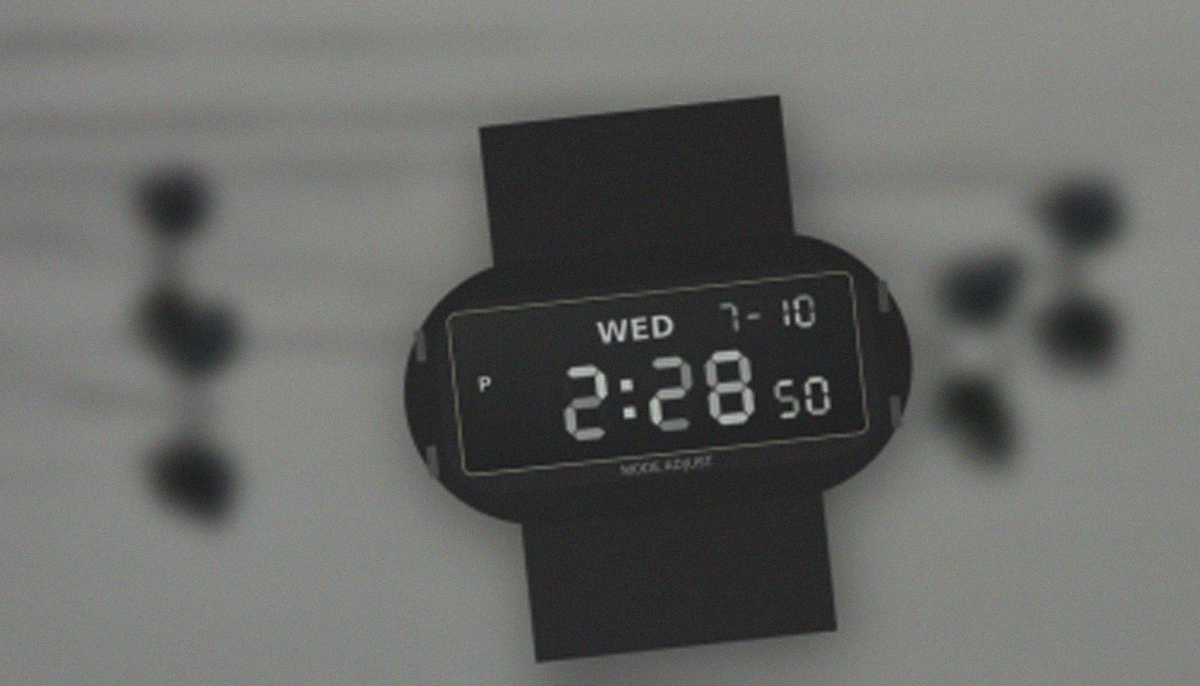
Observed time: 2:28:50
